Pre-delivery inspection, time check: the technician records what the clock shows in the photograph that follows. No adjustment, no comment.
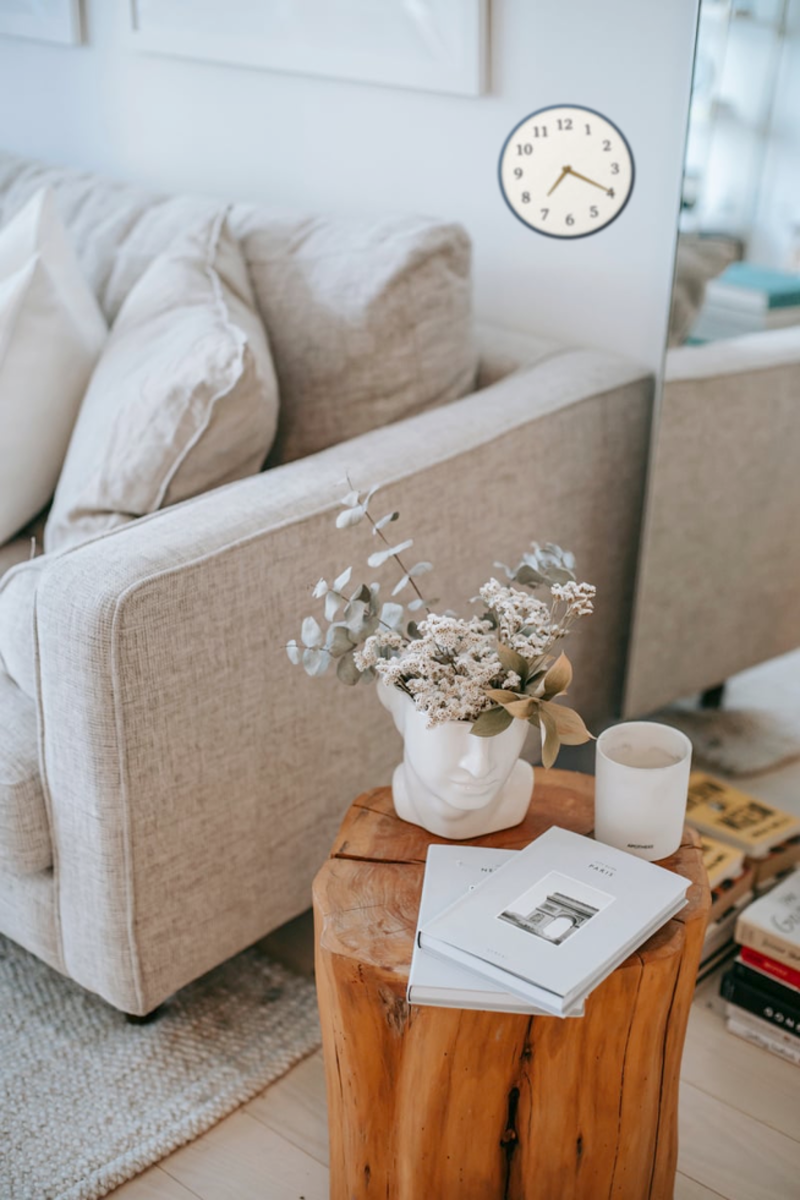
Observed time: 7:20
